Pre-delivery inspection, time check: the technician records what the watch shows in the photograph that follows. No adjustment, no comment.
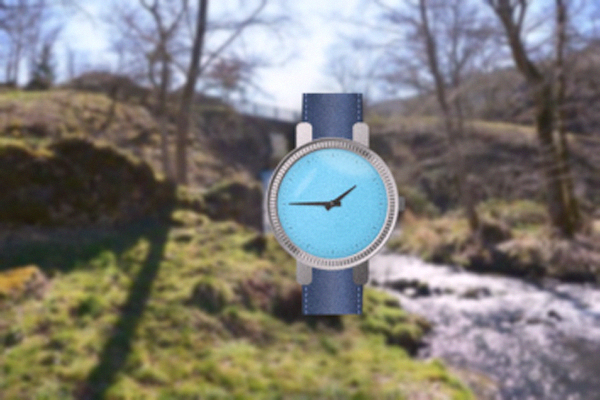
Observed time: 1:45
